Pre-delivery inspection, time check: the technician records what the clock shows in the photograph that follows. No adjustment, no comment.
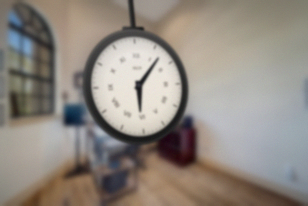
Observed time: 6:07
